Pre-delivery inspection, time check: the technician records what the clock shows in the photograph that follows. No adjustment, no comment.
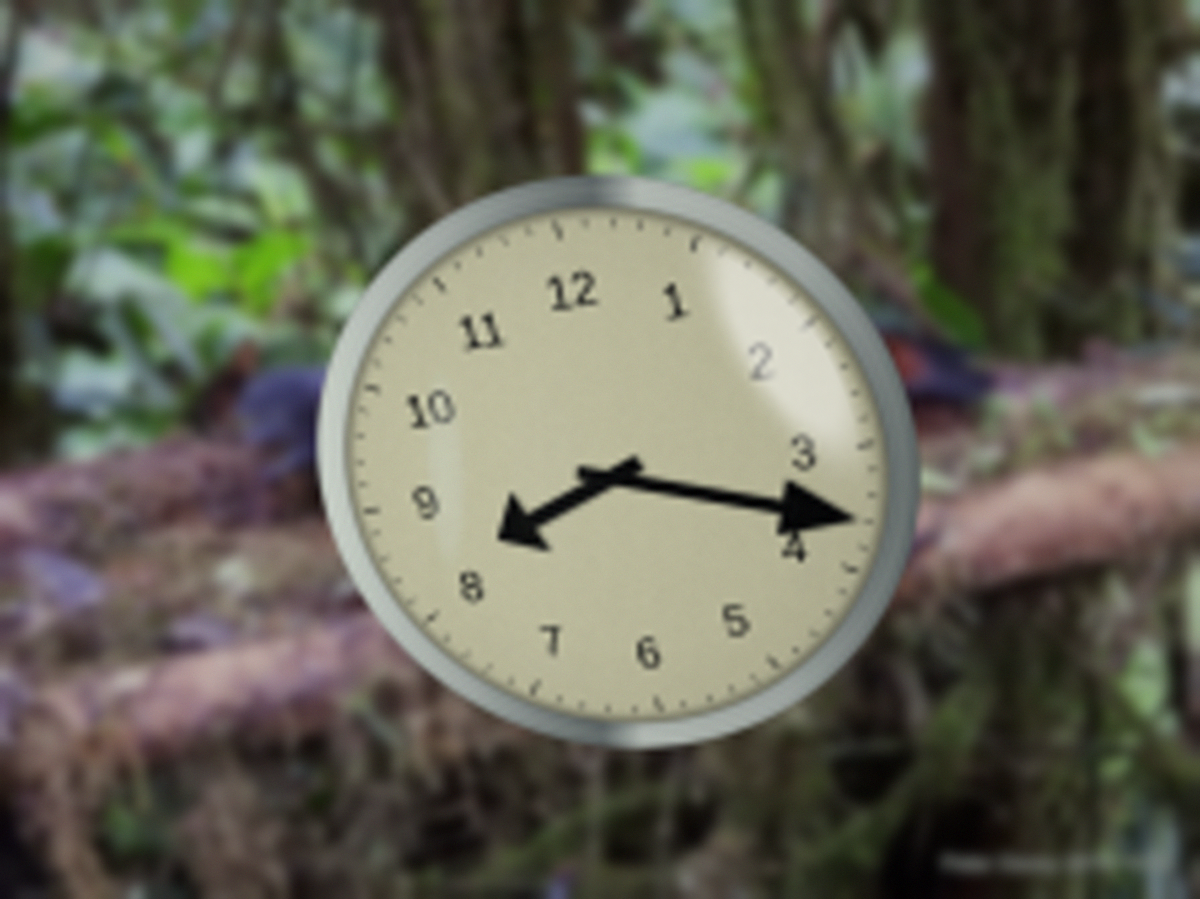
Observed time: 8:18
